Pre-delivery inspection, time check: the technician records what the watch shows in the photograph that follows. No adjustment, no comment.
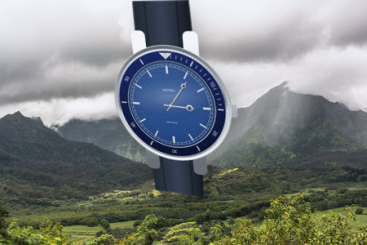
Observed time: 3:06
